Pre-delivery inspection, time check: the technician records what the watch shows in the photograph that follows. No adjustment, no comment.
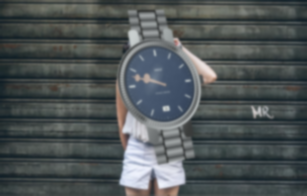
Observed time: 9:48
